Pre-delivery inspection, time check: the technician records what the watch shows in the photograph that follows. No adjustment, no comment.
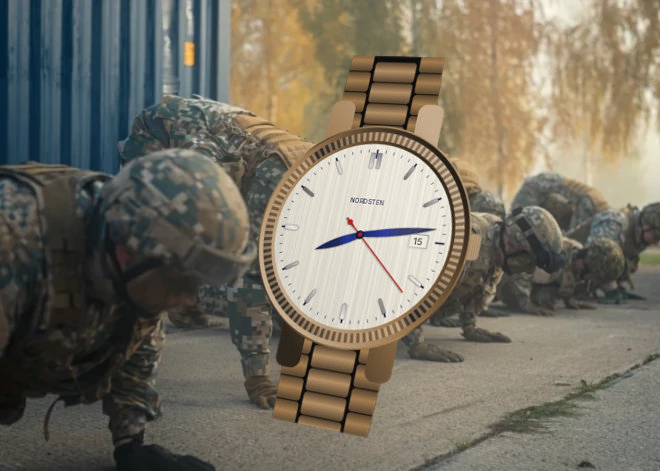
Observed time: 8:13:22
